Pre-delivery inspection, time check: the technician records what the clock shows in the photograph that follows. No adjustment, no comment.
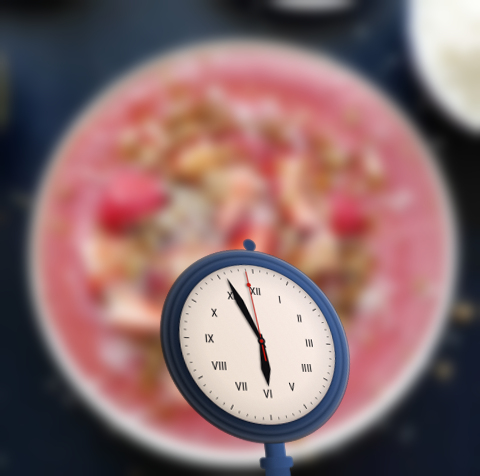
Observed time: 5:55:59
